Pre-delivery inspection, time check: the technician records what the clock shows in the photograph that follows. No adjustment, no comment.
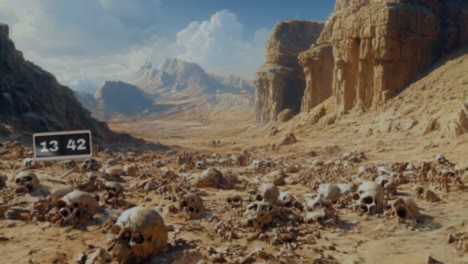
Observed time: 13:42
